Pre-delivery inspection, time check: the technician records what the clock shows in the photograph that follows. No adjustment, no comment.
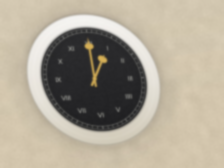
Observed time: 1:00
